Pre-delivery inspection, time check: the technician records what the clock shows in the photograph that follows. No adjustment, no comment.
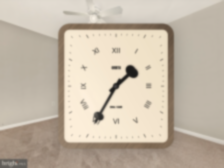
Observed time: 1:35
